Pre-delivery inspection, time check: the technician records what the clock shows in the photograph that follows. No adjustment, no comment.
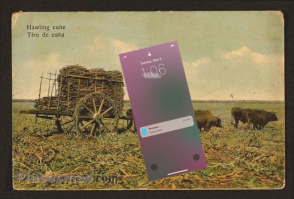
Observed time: 1:06
